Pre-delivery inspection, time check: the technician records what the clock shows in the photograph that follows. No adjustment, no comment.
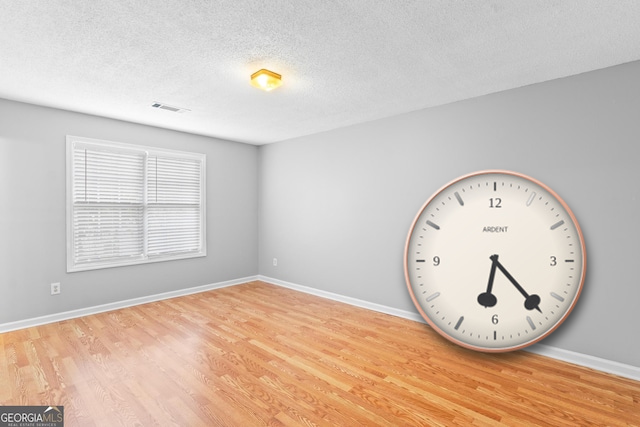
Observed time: 6:23
